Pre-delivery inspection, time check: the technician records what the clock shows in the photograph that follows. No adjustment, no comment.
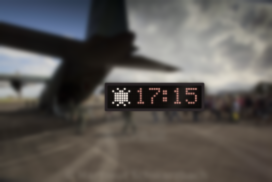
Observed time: 17:15
